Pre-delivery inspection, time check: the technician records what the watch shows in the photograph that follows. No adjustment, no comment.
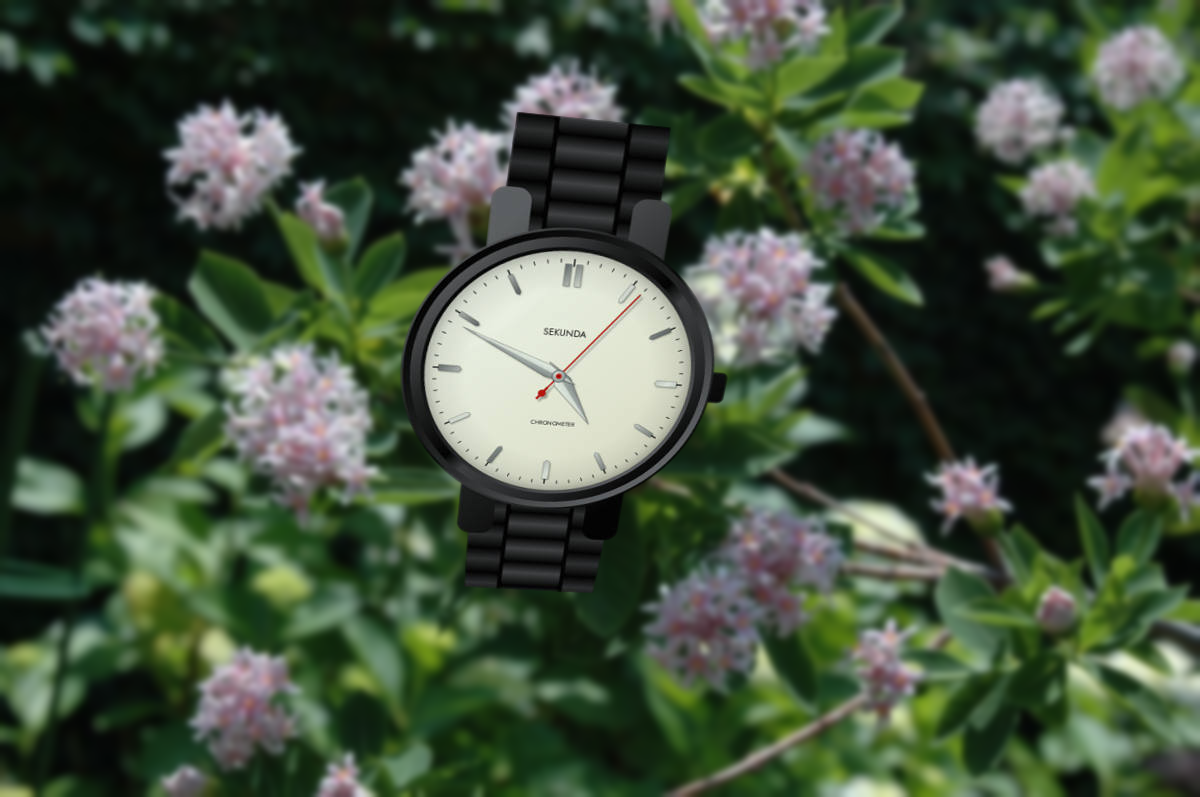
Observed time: 4:49:06
